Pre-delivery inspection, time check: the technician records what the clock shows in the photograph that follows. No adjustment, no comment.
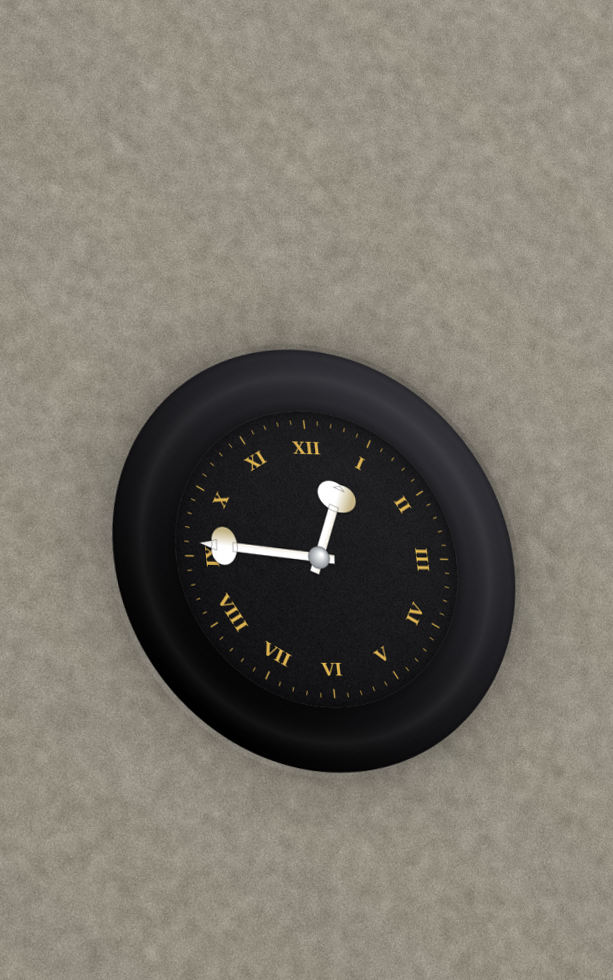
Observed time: 12:46
